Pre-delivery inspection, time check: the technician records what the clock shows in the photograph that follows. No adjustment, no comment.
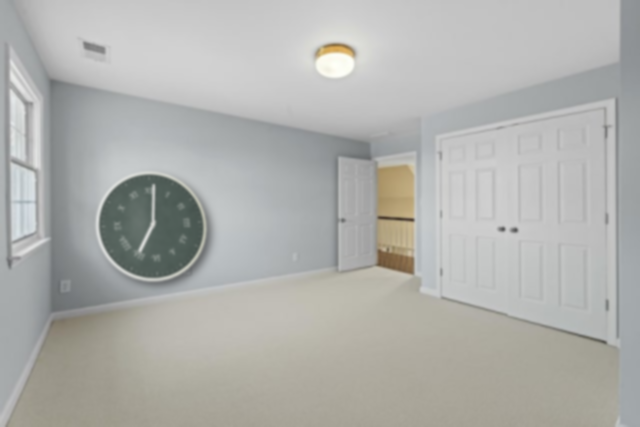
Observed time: 7:01
